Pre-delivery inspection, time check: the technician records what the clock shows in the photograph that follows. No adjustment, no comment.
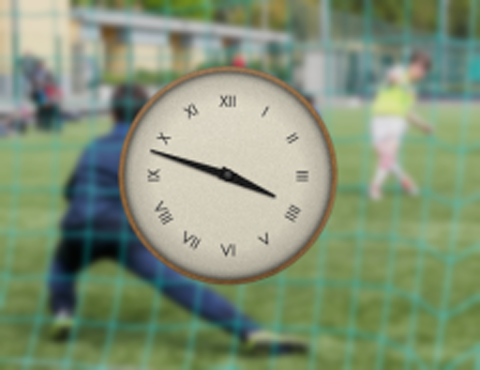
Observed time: 3:48
